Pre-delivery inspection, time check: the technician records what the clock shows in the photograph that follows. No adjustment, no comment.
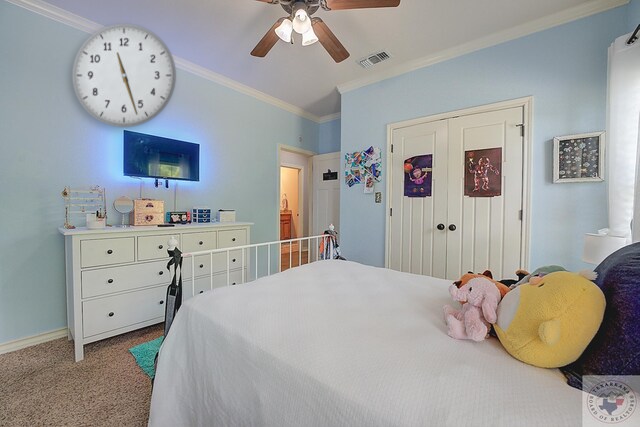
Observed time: 11:27
